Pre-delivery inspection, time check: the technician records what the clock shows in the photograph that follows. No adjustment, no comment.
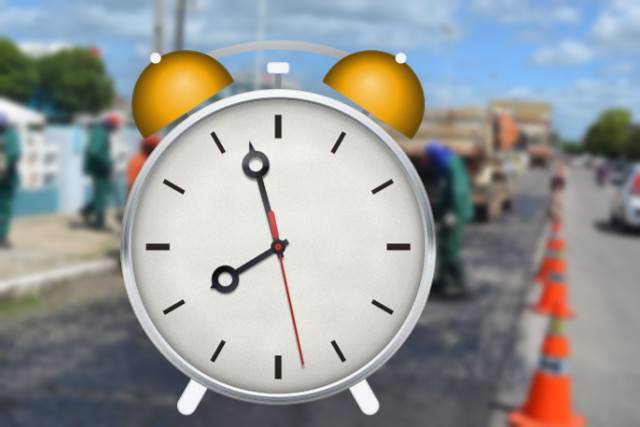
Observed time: 7:57:28
